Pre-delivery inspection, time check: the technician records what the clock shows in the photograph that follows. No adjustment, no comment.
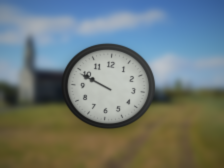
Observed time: 9:49
